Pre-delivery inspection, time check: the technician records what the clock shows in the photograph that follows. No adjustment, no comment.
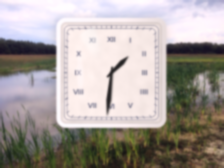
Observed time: 1:31
